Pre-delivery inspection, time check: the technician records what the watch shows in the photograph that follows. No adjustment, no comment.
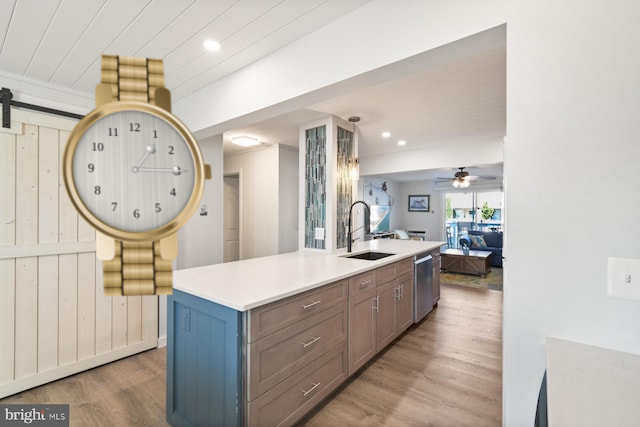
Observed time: 1:15
